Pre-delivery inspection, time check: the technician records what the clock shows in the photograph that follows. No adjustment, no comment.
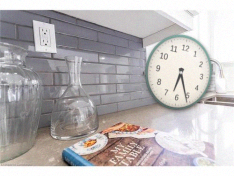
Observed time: 6:26
